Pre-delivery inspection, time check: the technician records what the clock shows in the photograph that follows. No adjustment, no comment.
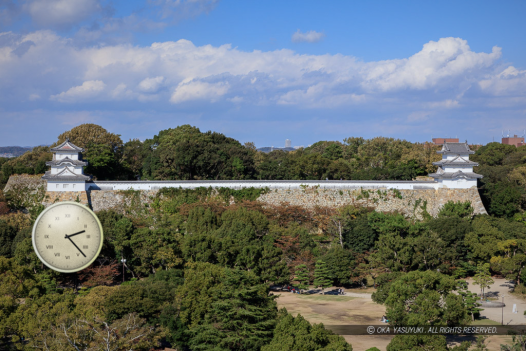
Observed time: 2:23
